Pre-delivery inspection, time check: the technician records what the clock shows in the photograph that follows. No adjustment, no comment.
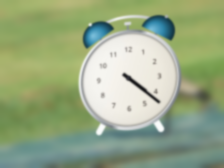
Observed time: 4:22
